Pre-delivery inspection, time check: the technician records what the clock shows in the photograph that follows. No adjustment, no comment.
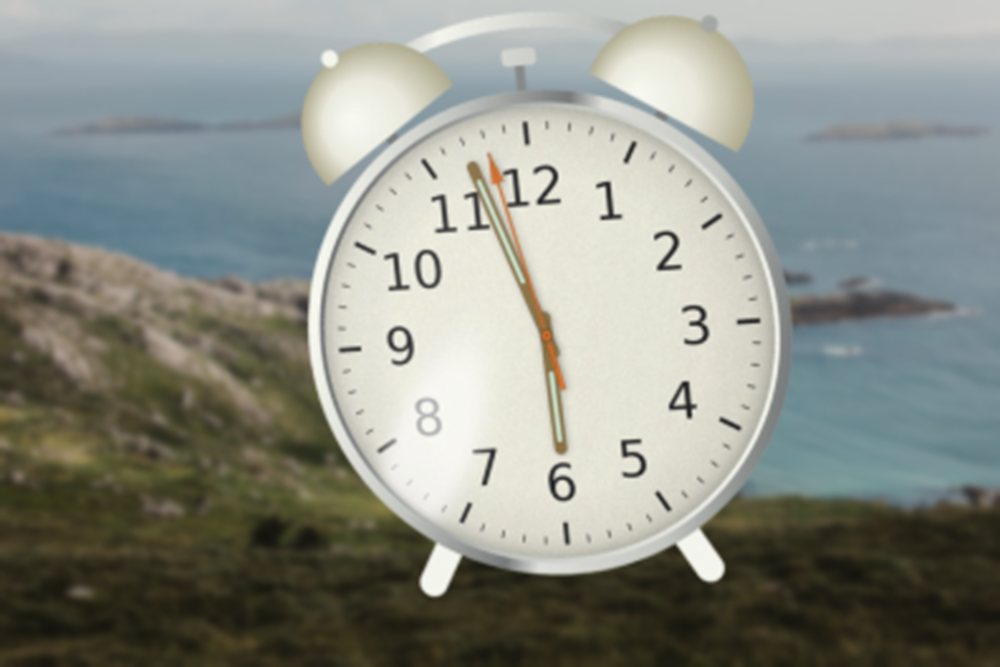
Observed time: 5:56:58
